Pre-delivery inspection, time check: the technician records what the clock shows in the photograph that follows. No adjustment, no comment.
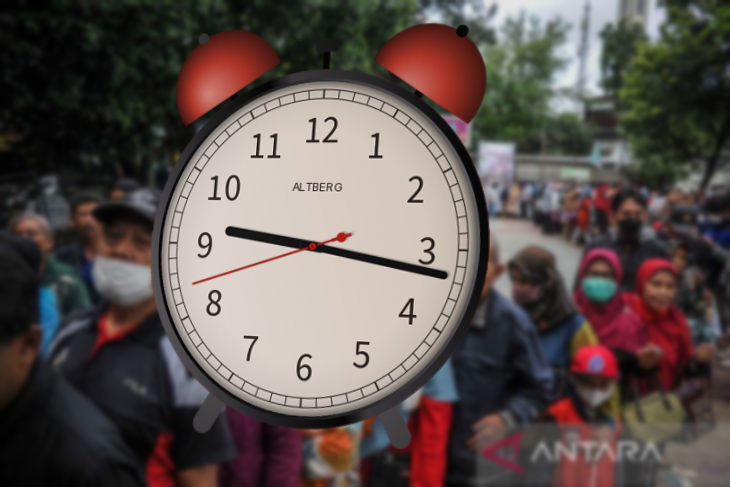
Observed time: 9:16:42
